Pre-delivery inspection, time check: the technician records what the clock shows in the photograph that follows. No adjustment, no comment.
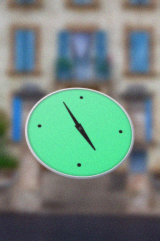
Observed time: 4:55
